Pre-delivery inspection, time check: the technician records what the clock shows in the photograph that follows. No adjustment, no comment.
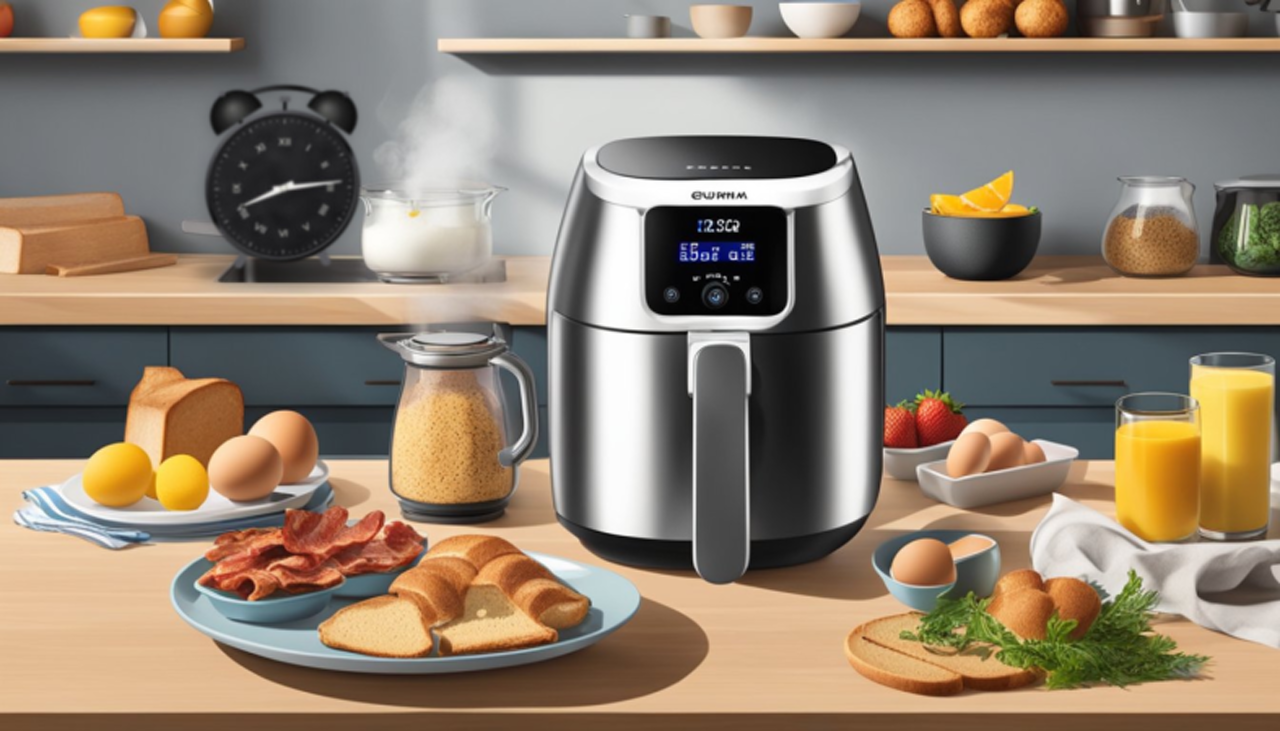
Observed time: 8:14
